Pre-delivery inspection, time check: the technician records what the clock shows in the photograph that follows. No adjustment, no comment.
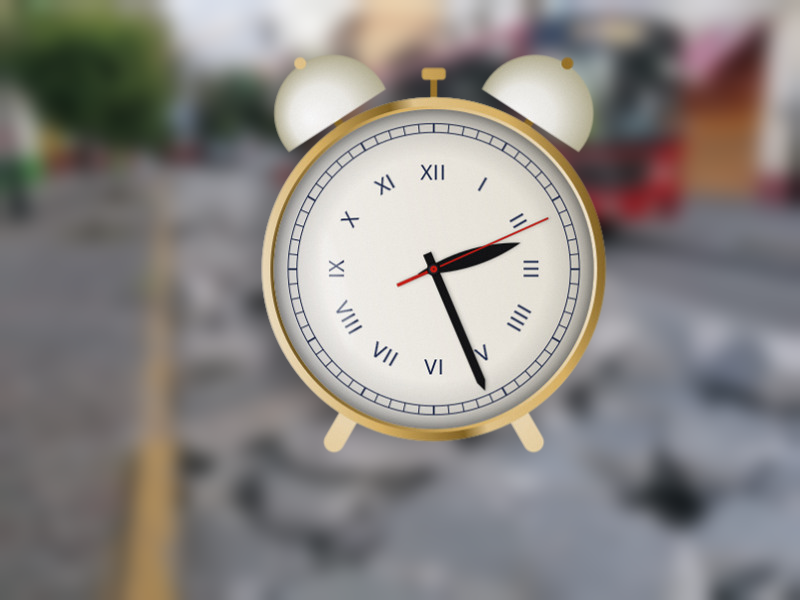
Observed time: 2:26:11
